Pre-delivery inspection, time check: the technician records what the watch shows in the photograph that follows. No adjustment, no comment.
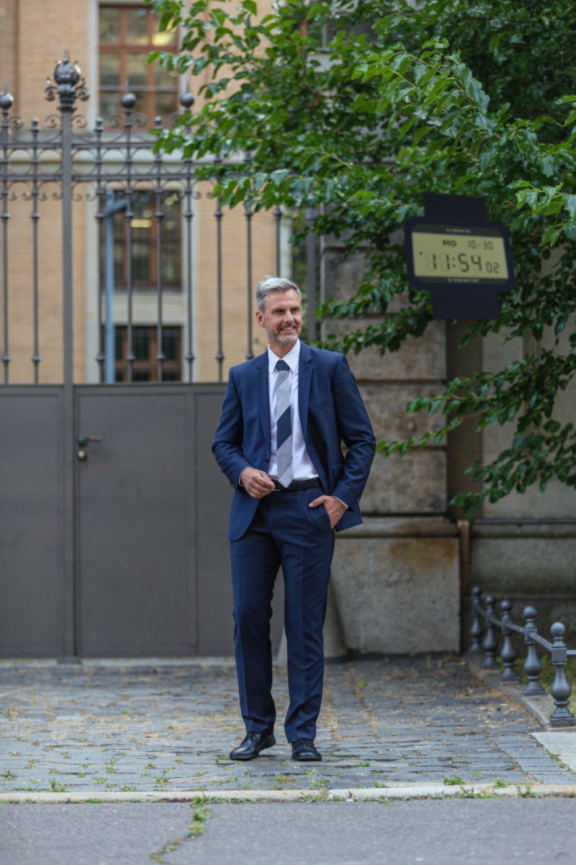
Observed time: 11:54
